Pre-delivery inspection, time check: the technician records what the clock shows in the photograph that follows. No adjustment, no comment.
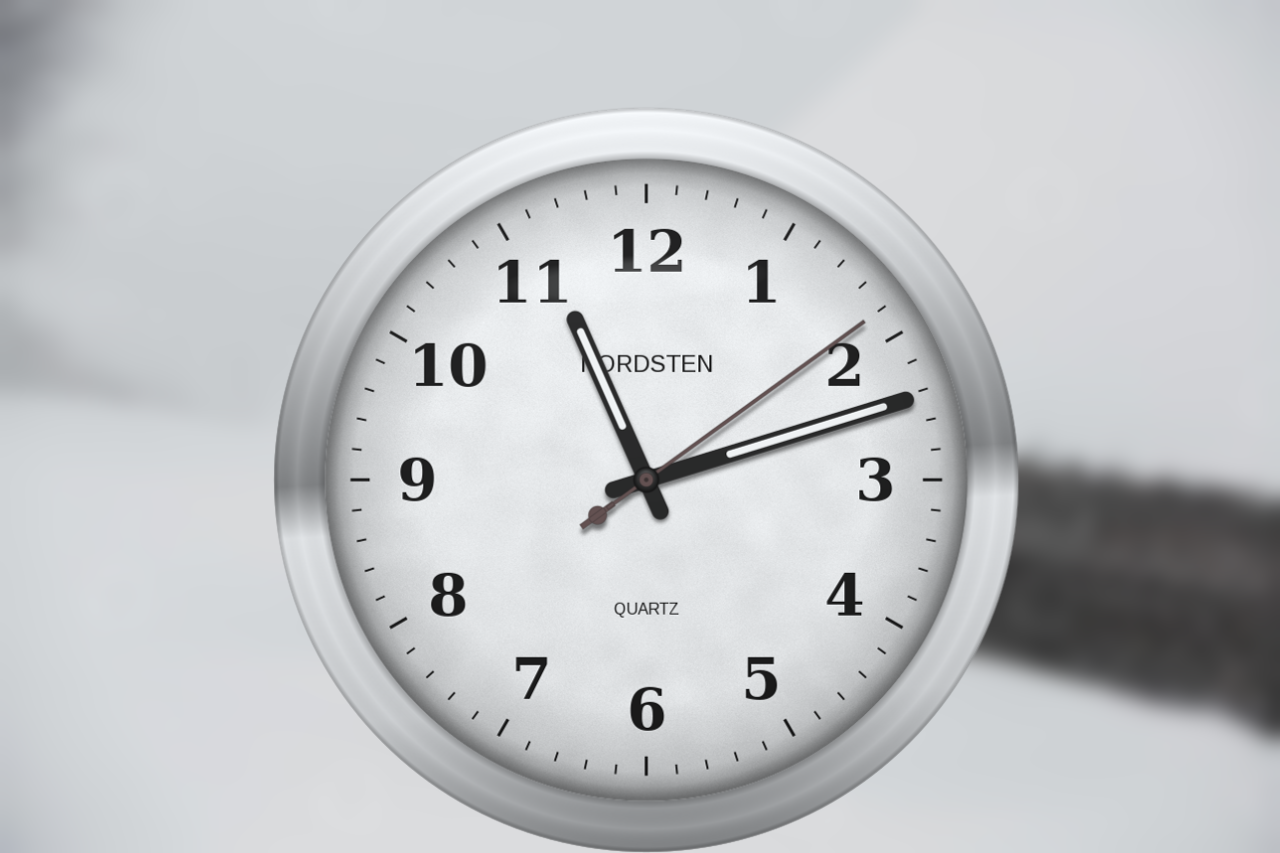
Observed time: 11:12:09
